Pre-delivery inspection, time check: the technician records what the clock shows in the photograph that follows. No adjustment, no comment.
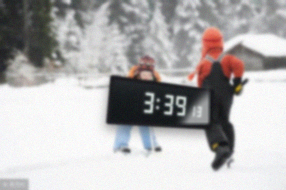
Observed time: 3:39
